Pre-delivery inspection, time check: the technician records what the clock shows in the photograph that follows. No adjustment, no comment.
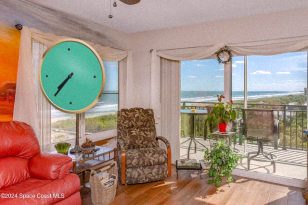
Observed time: 7:37
